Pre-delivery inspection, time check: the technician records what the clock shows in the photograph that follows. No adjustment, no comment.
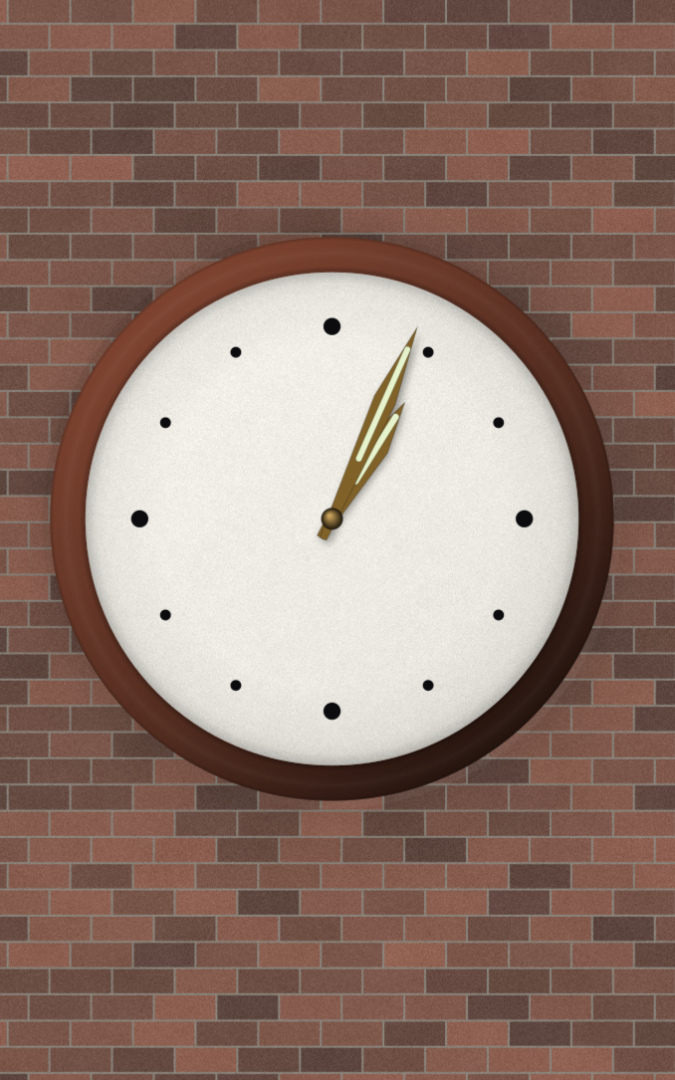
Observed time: 1:04
